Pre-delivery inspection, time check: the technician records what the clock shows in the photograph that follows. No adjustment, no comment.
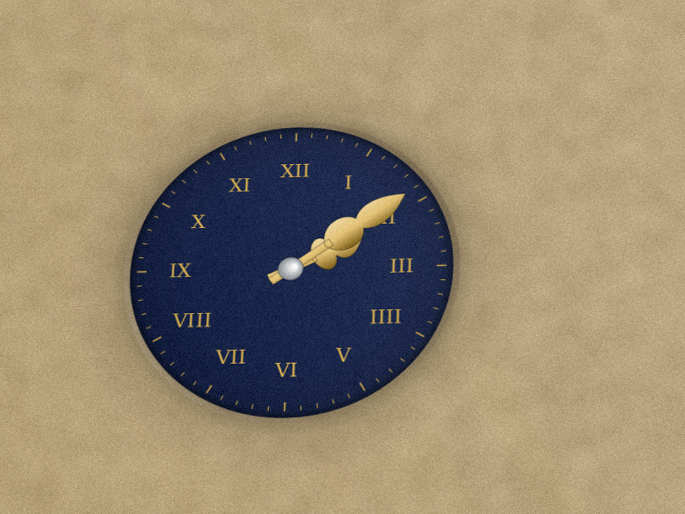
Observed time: 2:09
